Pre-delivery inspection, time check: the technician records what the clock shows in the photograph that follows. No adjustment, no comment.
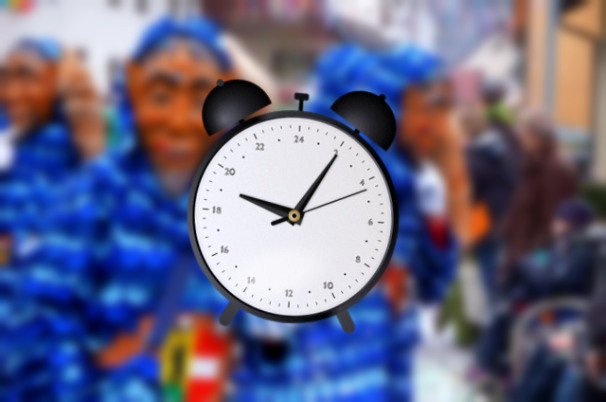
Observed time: 19:05:11
